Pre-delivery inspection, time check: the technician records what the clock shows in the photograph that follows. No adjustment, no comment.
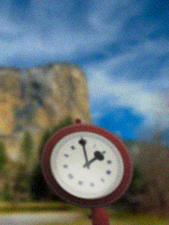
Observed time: 2:00
